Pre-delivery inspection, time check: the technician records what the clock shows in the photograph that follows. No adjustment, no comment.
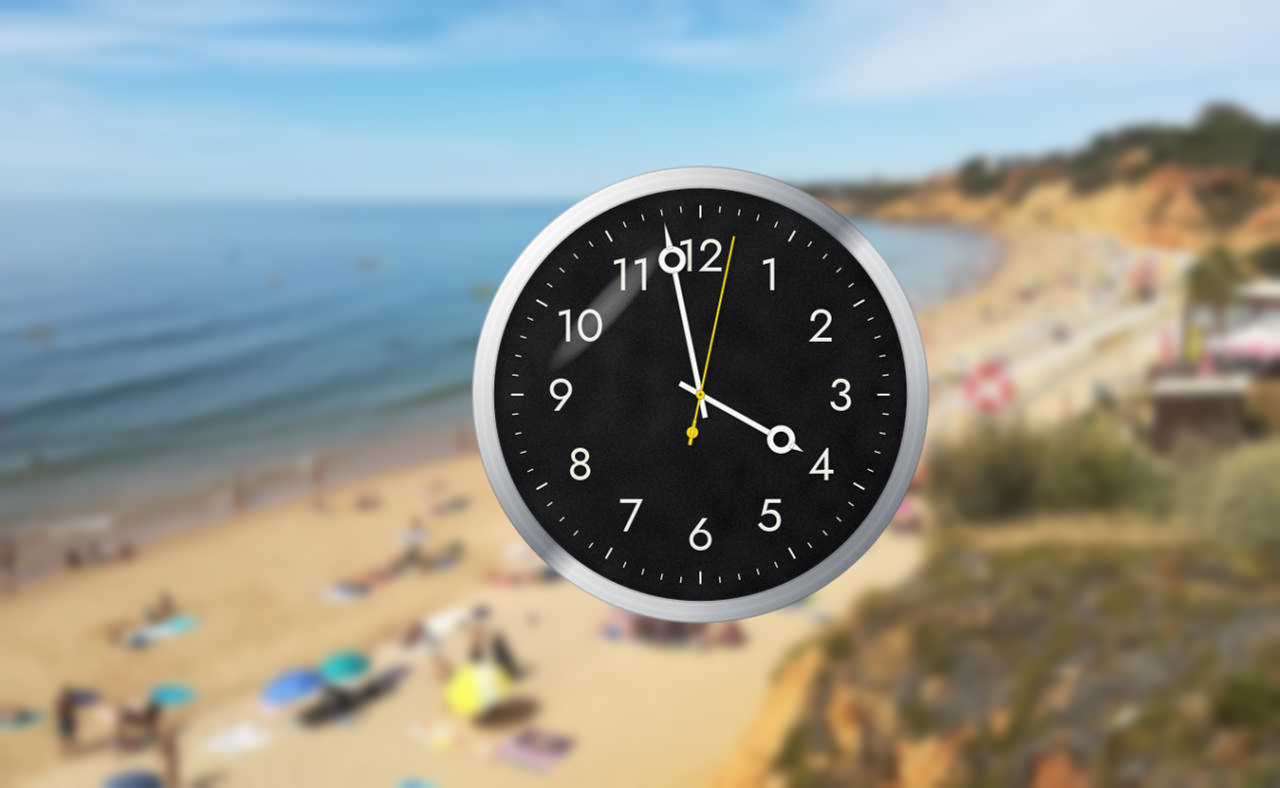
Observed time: 3:58:02
